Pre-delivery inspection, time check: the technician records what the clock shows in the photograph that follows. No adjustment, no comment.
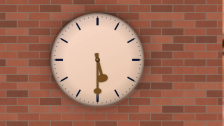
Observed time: 5:30
